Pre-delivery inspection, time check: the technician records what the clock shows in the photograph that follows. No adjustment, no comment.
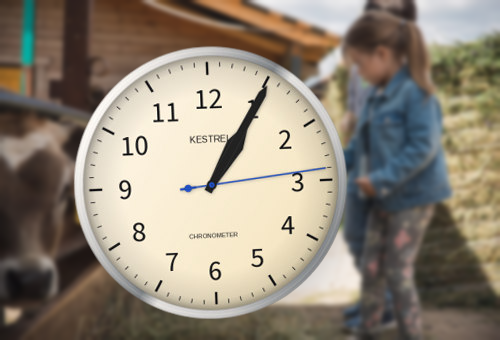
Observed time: 1:05:14
